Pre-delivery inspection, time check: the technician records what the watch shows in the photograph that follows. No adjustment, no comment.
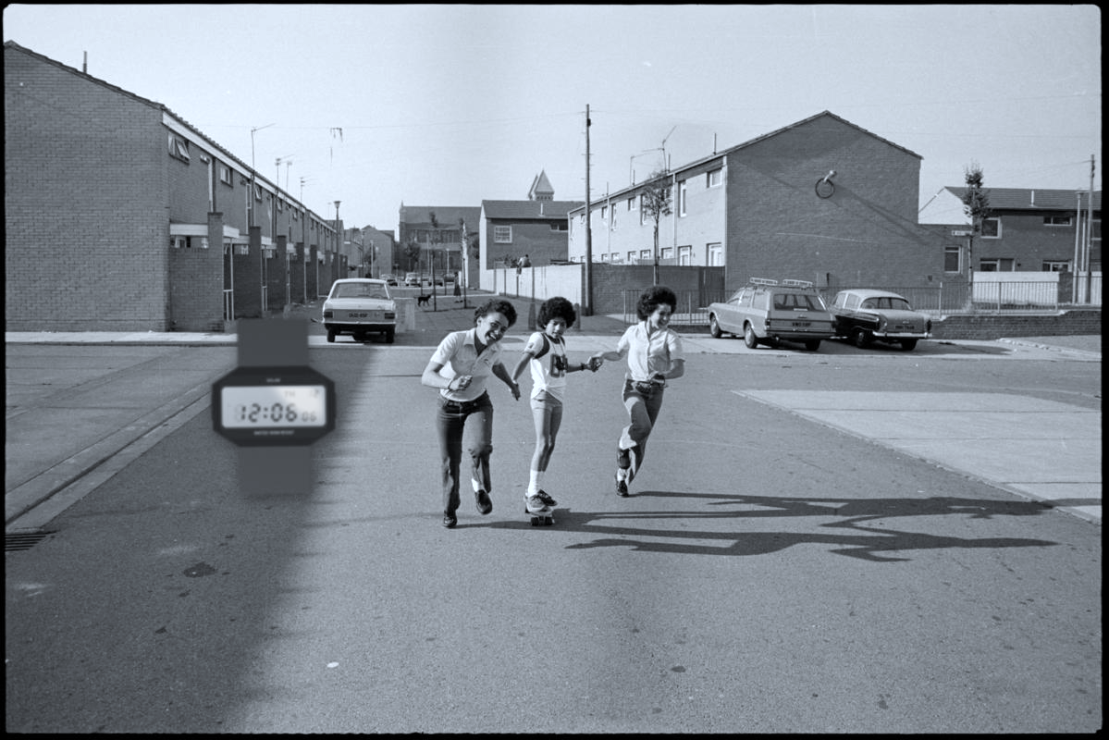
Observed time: 12:06
